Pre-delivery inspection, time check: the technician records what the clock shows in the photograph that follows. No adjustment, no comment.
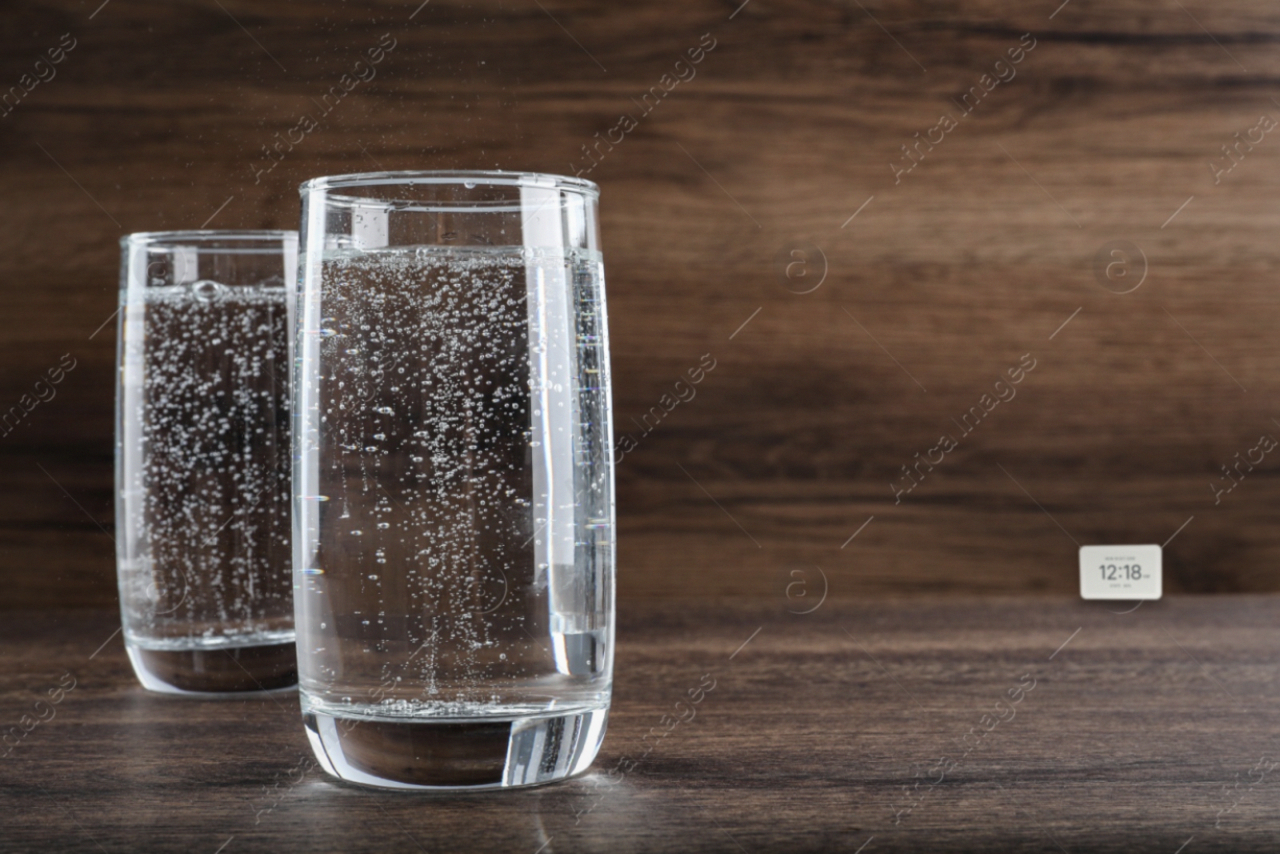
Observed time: 12:18
